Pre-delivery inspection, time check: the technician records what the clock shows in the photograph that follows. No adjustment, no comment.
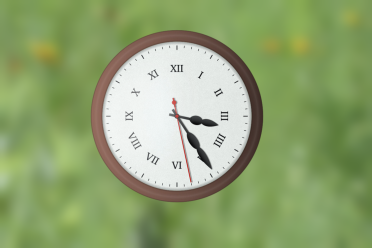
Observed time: 3:24:28
